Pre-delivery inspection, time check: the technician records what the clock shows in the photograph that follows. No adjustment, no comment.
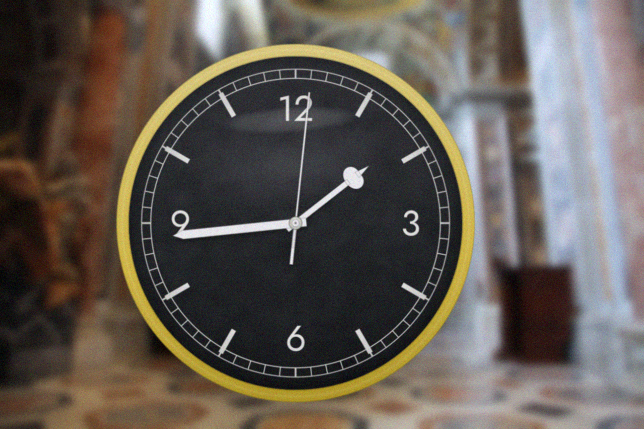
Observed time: 1:44:01
